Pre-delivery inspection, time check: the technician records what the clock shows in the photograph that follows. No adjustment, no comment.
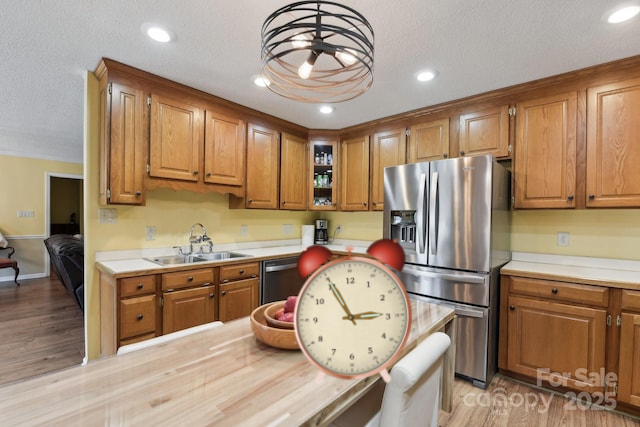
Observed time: 2:55
